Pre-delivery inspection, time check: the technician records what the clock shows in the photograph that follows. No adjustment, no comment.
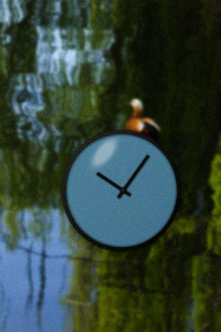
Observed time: 10:06
